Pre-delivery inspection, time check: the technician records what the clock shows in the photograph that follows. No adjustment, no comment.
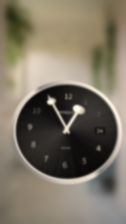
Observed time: 12:55
